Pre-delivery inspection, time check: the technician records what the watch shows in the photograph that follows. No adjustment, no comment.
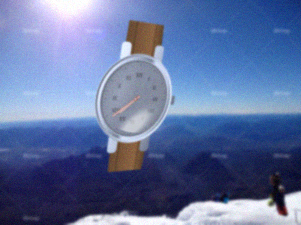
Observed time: 7:39
